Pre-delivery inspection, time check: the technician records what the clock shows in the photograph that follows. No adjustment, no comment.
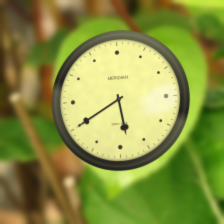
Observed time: 5:40
